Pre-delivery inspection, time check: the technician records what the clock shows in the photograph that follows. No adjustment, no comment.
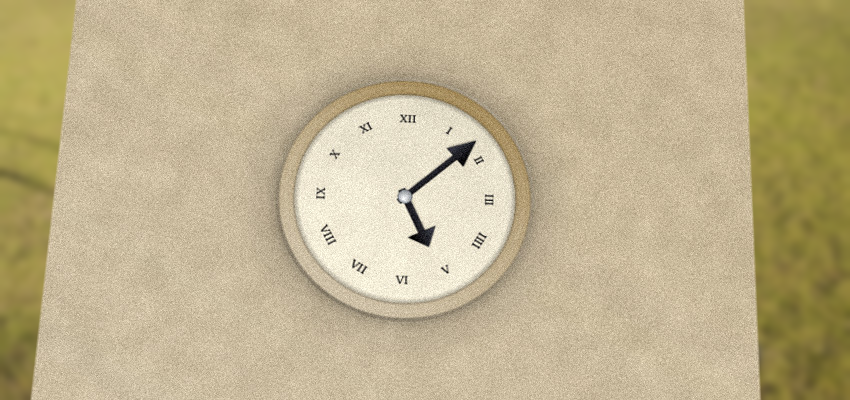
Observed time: 5:08
